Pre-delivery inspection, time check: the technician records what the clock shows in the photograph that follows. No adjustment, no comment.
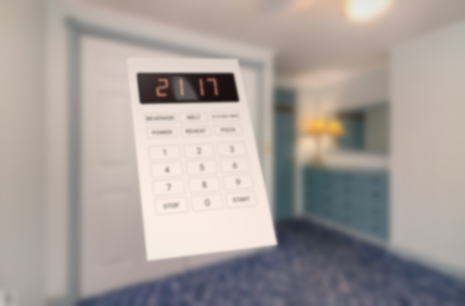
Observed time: 21:17
